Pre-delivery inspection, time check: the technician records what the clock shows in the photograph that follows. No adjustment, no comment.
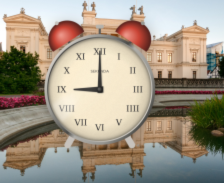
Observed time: 9:00
